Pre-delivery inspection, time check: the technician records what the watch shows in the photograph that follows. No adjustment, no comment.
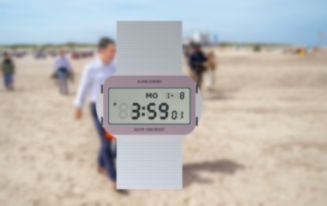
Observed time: 3:59
